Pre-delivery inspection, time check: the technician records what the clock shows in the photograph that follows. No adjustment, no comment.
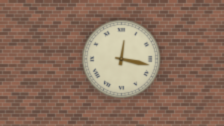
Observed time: 12:17
